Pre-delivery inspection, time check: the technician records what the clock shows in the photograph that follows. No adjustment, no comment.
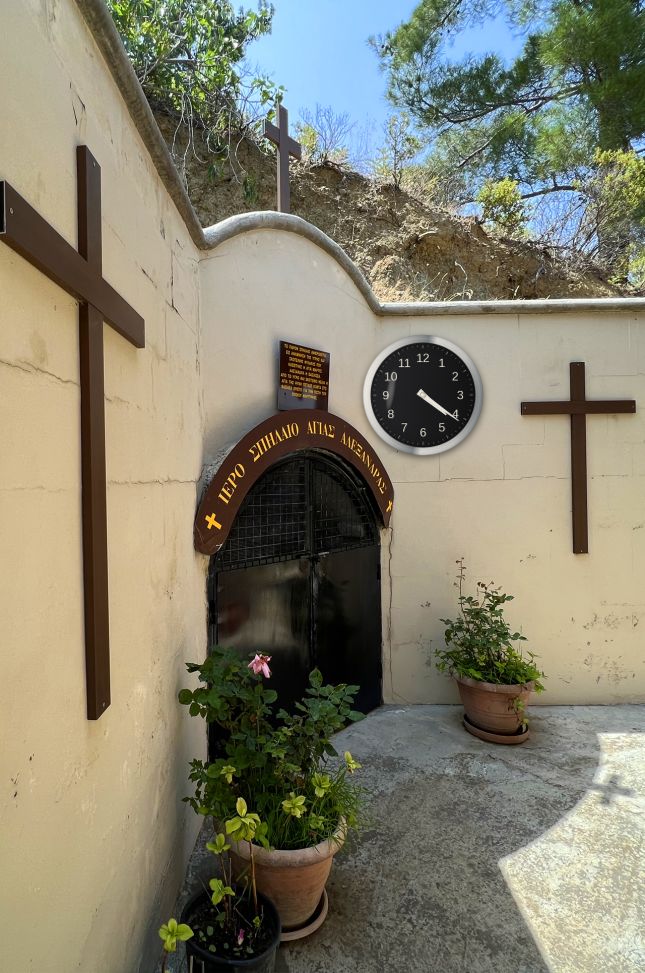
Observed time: 4:21
